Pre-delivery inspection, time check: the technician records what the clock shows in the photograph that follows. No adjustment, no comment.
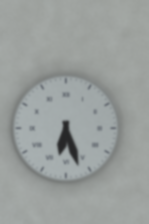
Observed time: 6:27
